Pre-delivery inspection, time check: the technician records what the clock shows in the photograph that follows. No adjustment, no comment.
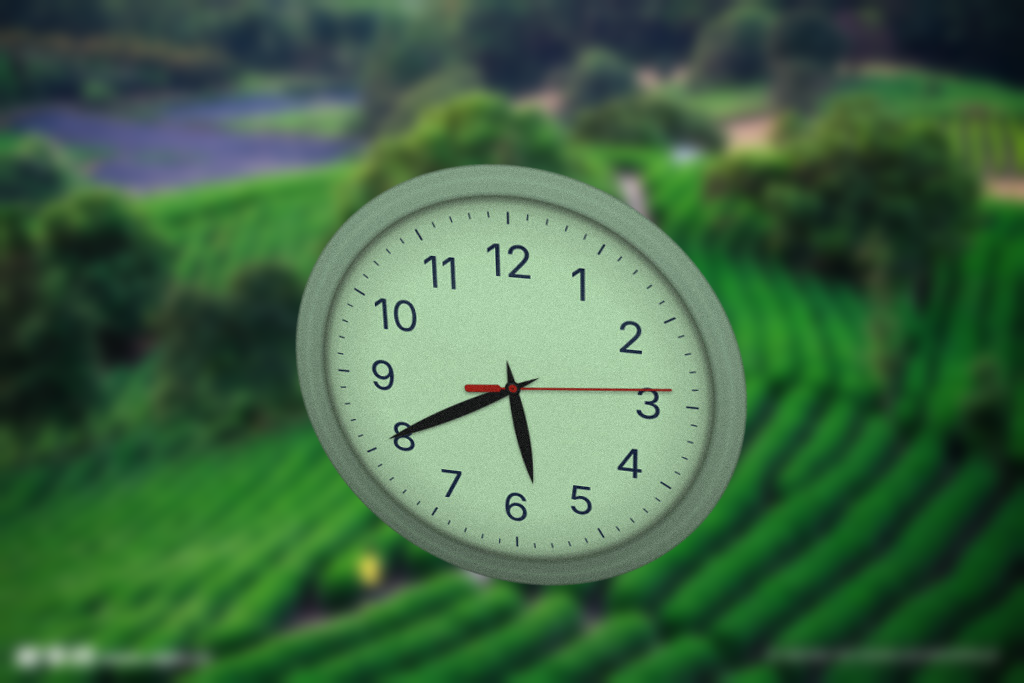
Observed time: 5:40:14
